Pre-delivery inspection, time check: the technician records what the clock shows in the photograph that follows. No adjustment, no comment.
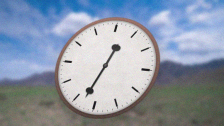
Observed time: 12:33
